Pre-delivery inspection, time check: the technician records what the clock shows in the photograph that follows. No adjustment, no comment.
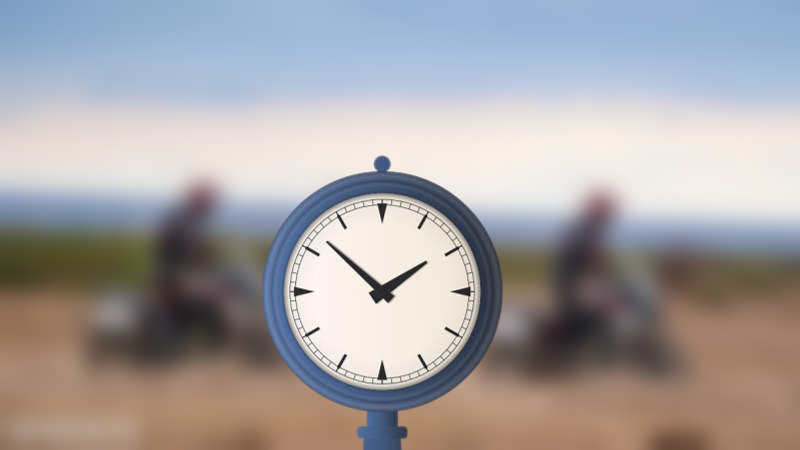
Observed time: 1:52
